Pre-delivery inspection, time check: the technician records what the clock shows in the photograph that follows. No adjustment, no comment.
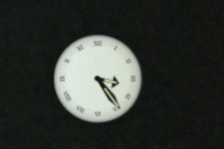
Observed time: 3:24
